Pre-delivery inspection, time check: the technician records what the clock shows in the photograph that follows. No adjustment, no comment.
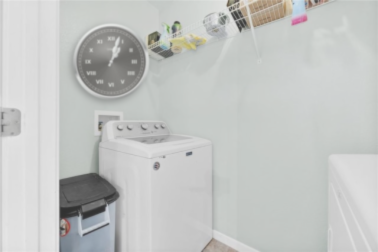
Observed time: 1:03
